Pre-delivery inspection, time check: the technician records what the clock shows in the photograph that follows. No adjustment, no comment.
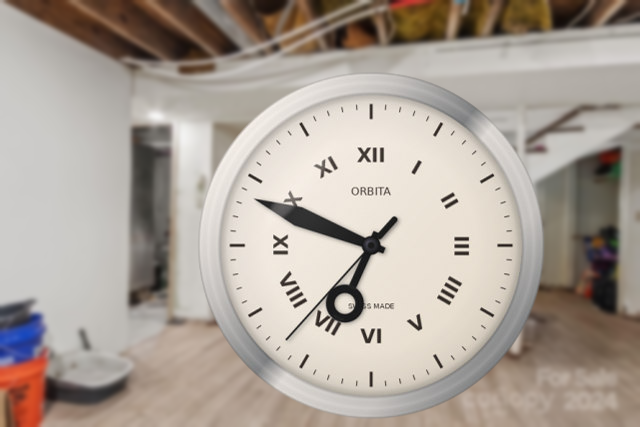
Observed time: 6:48:37
